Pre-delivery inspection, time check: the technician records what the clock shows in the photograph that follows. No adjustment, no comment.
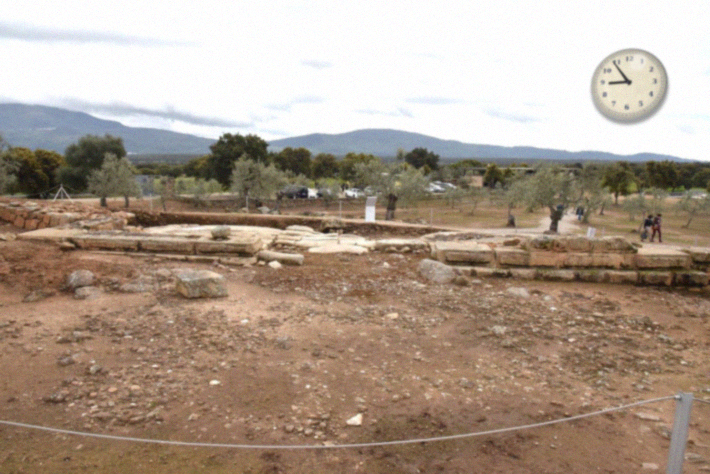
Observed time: 8:54
